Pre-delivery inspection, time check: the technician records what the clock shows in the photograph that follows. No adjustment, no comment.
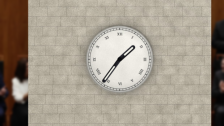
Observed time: 1:36
